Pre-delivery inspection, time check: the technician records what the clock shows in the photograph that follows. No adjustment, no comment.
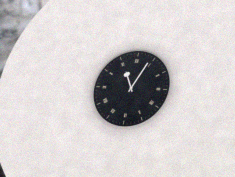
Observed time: 11:04
